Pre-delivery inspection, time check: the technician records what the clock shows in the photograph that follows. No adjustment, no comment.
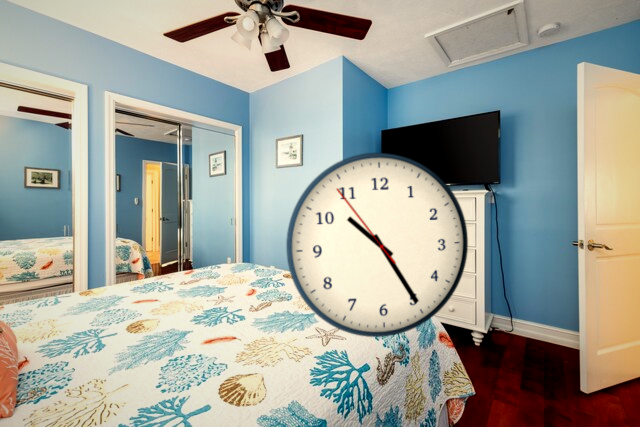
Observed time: 10:24:54
